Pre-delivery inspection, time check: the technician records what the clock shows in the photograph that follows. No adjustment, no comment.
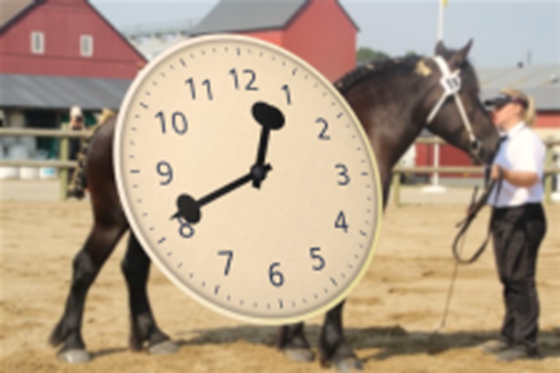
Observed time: 12:41
